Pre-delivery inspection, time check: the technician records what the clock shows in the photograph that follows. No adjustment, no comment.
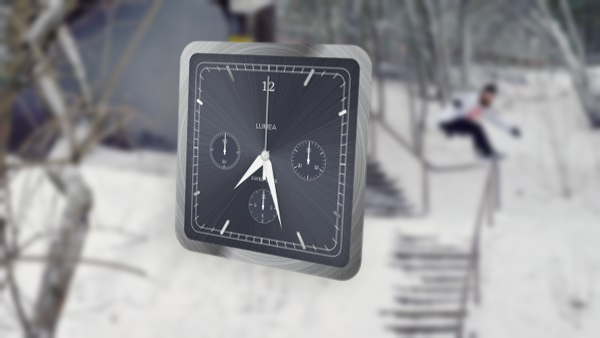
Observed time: 7:27
